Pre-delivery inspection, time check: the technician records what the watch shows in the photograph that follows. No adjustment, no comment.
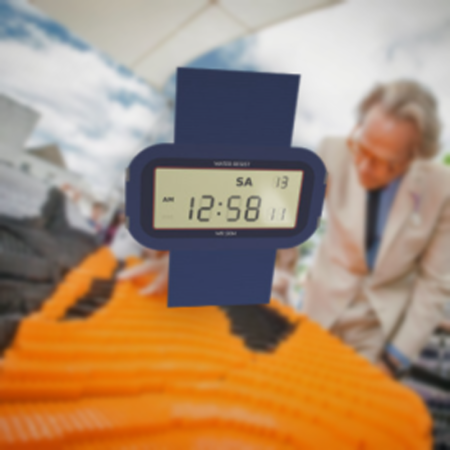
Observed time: 12:58:11
